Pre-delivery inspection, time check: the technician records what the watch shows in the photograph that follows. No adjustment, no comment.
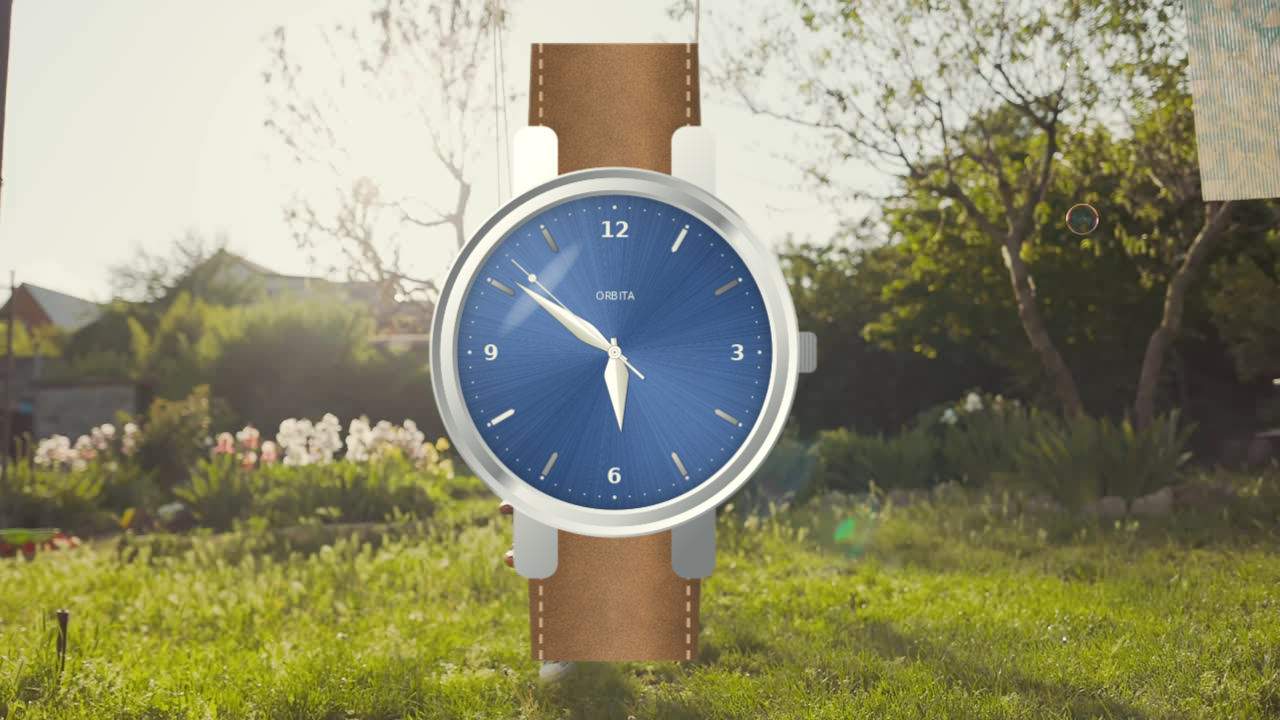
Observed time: 5:50:52
